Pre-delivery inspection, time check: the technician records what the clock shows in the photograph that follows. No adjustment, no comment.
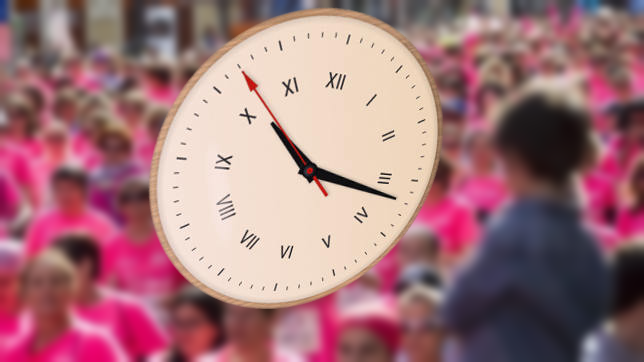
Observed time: 10:16:52
